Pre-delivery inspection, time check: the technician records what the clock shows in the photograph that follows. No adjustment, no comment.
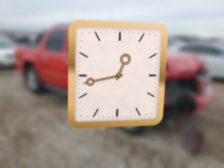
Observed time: 12:43
